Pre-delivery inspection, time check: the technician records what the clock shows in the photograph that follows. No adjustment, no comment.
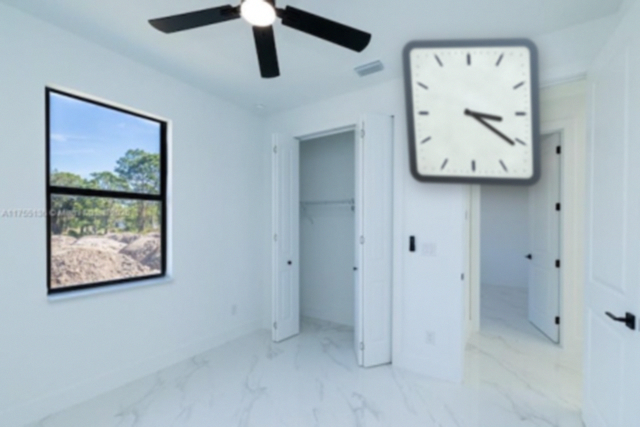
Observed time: 3:21
